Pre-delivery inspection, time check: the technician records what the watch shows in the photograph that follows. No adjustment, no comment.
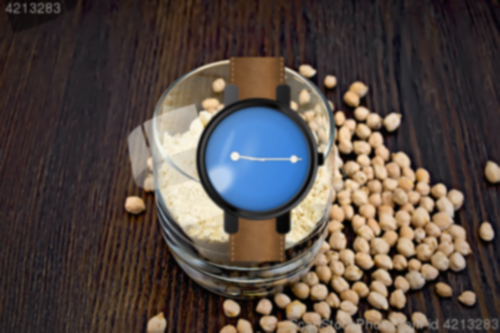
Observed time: 9:15
